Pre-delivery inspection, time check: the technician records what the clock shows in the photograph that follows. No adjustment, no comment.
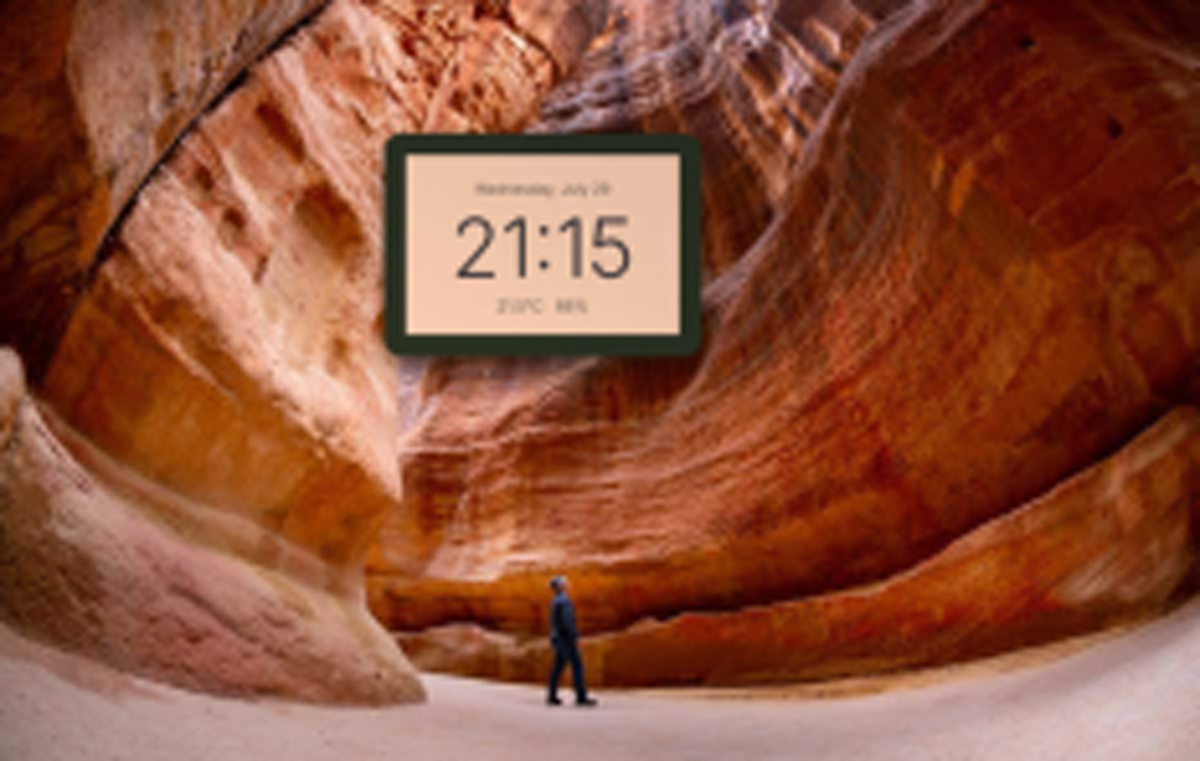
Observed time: 21:15
